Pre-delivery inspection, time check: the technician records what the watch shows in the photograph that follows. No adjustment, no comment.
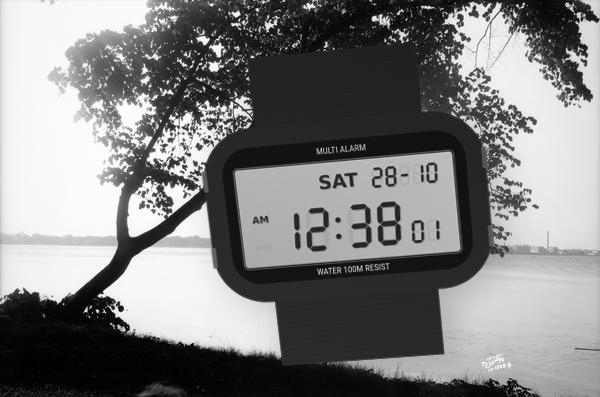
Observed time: 12:38:01
